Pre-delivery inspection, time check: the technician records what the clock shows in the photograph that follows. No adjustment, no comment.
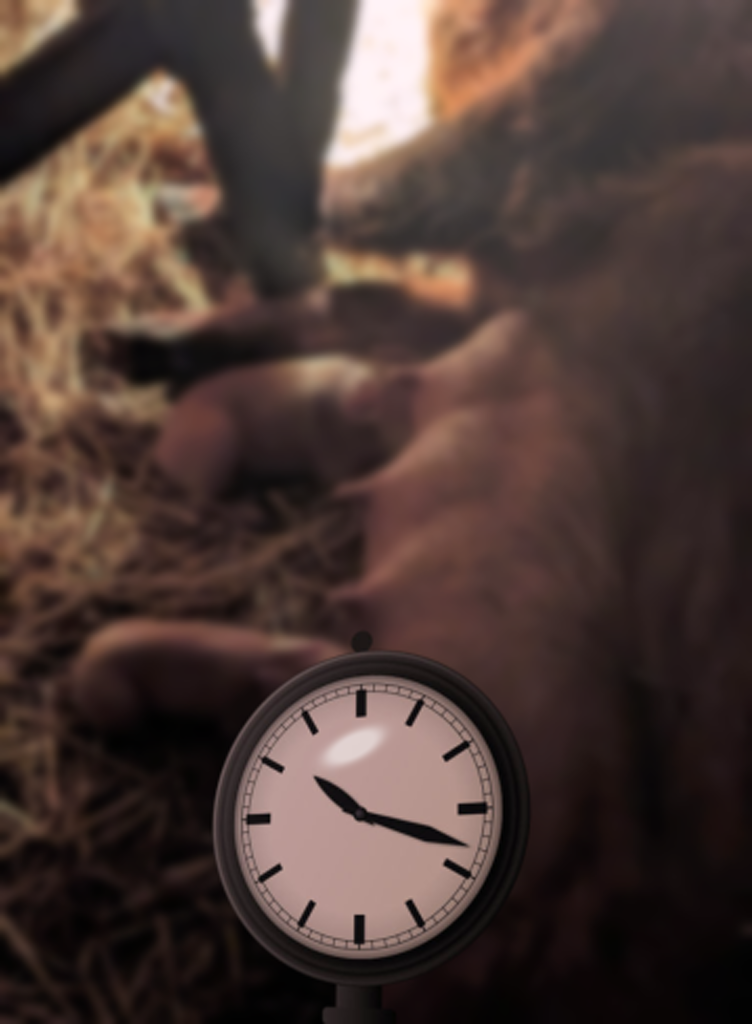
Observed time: 10:18
